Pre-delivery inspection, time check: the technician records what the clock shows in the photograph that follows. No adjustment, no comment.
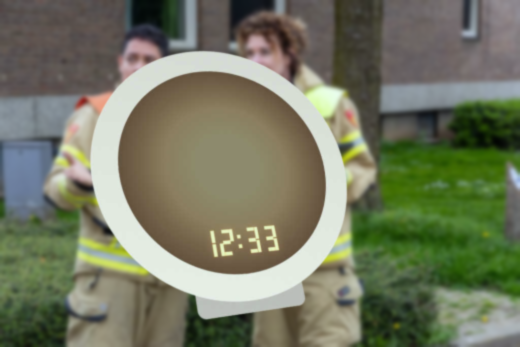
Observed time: 12:33
